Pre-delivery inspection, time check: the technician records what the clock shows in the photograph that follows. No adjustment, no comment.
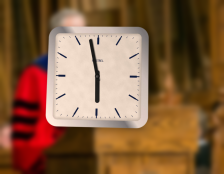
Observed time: 5:58
